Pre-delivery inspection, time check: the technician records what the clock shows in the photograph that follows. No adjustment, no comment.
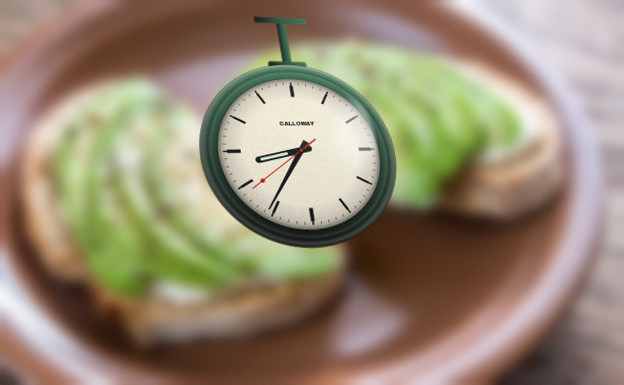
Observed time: 8:35:39
